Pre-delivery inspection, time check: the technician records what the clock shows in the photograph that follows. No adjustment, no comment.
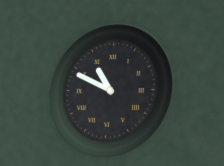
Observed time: 10:49
